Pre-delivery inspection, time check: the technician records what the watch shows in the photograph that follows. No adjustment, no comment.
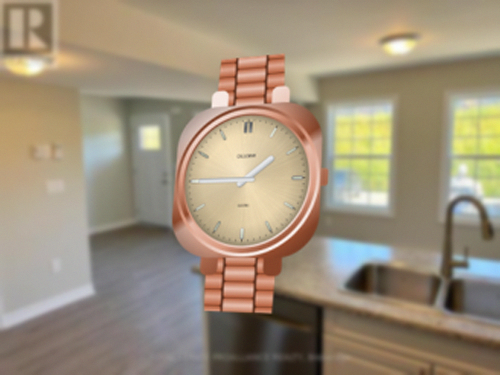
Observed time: 1:45
